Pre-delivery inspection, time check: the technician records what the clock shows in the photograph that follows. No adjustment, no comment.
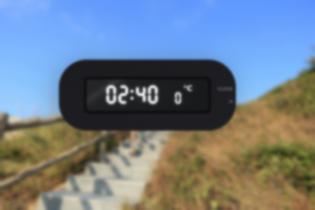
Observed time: 2:40
